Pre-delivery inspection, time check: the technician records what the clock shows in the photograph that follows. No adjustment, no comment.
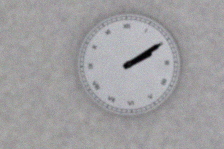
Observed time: 2:10
